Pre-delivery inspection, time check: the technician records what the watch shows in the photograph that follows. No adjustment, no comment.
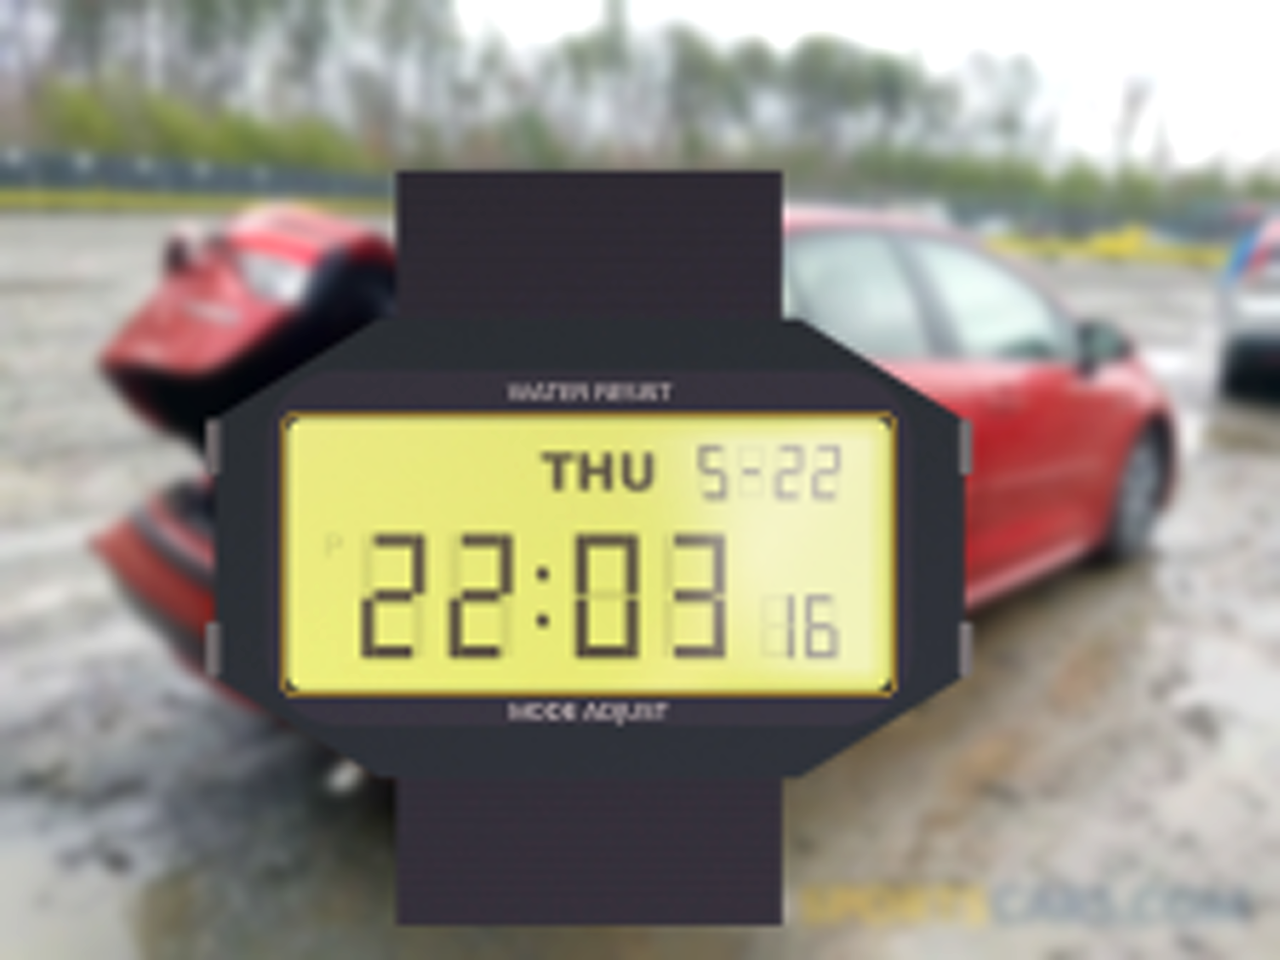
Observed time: 22:03:16
